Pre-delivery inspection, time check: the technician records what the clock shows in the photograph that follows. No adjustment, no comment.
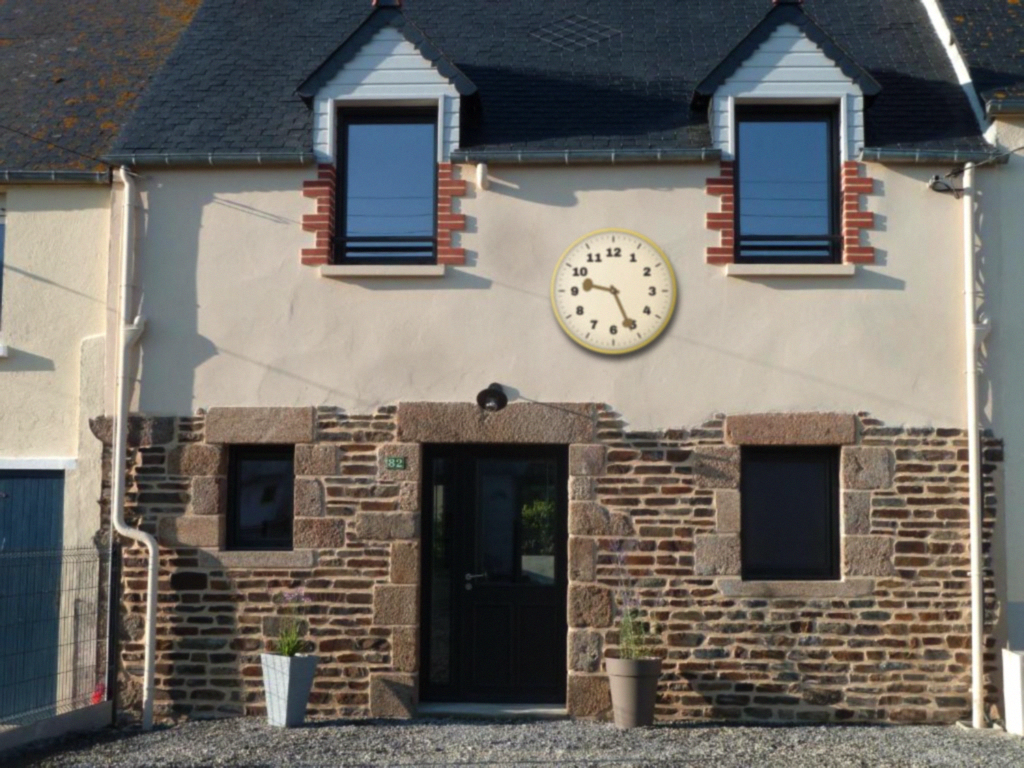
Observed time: 9:26
